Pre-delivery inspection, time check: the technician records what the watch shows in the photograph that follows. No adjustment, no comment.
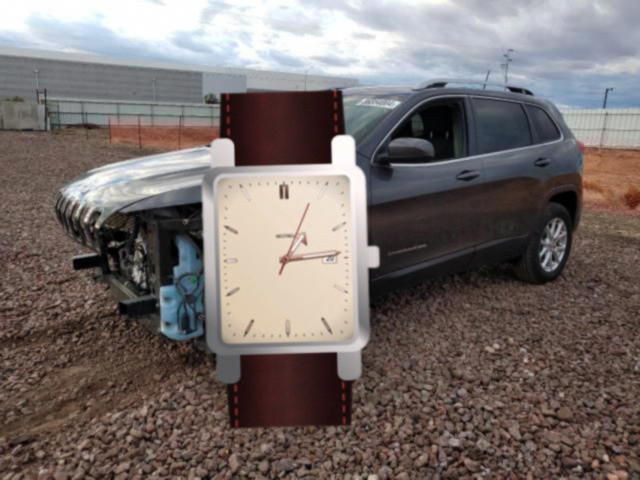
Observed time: 1:14:04
